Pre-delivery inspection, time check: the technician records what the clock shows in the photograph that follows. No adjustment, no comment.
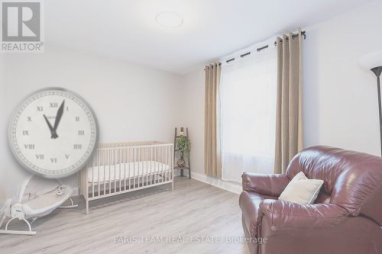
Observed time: 11:03
